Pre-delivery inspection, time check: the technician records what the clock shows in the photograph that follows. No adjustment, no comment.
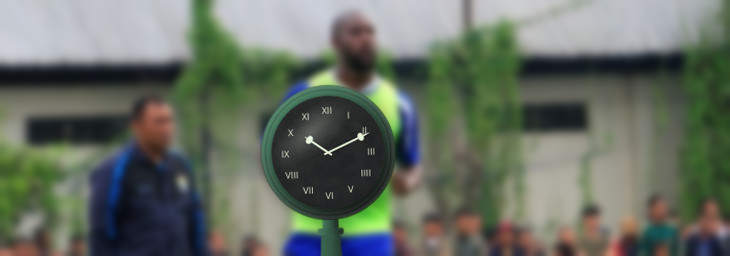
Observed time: 10:11
